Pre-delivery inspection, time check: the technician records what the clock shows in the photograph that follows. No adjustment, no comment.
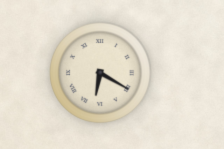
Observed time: 6:20
